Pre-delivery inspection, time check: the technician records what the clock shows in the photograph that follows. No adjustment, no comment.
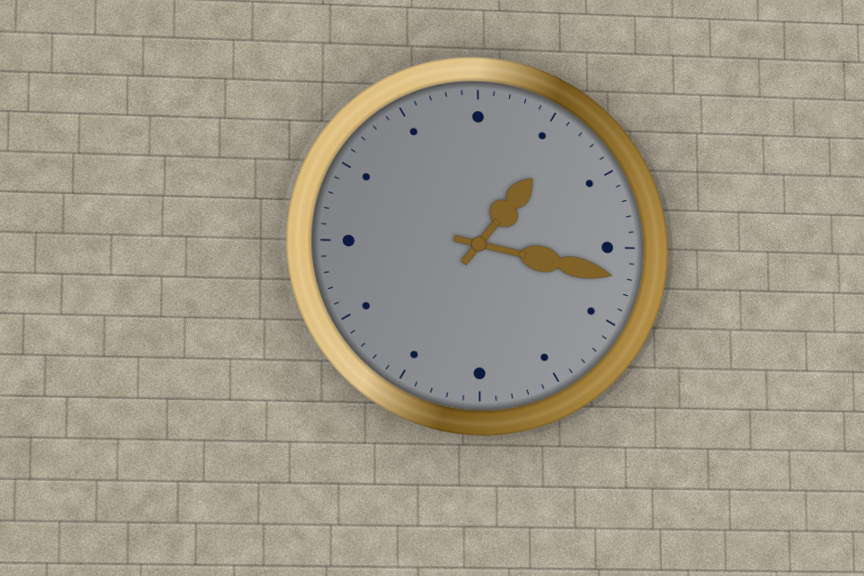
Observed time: 1:17
